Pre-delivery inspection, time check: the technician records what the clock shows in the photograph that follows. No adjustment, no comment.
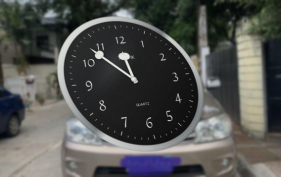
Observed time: 11:53
